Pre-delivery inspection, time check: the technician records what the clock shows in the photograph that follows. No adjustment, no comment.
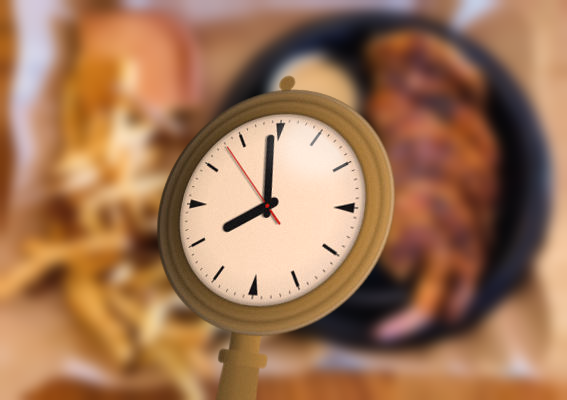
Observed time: 7:58:53
